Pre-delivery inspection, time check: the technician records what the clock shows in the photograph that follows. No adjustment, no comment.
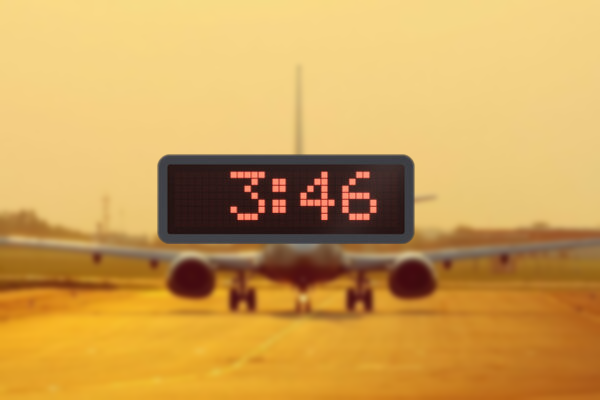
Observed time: 3:46
